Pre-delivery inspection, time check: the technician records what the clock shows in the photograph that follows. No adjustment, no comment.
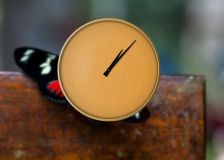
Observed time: 1:07
